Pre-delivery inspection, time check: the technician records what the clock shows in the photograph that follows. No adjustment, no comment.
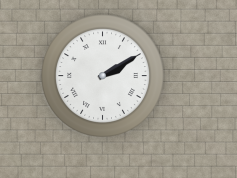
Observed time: 2:10
